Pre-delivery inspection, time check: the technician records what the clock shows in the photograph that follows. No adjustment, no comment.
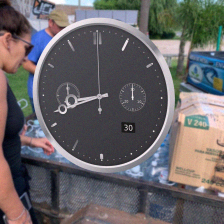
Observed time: 8:42
